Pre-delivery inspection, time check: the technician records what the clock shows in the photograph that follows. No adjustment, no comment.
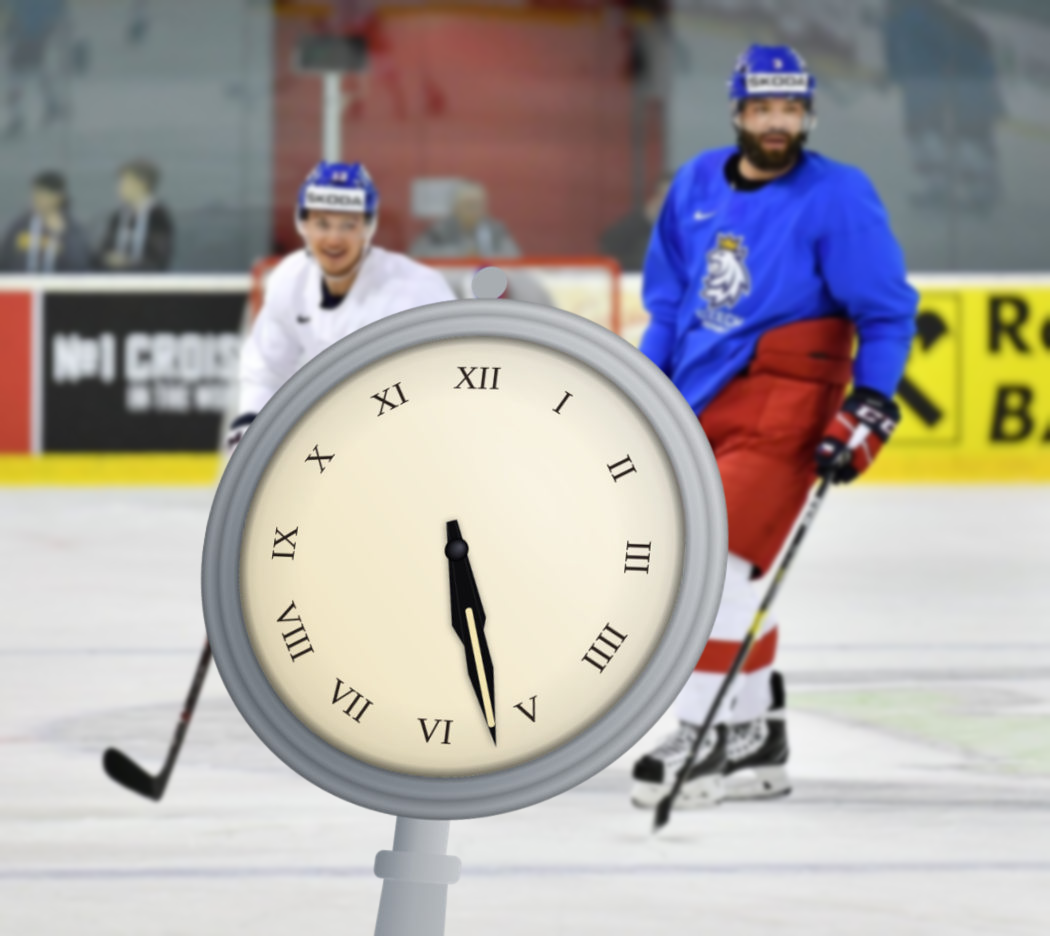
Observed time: 5:27
